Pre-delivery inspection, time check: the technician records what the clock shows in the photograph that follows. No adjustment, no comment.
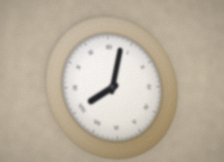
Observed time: 8:03
